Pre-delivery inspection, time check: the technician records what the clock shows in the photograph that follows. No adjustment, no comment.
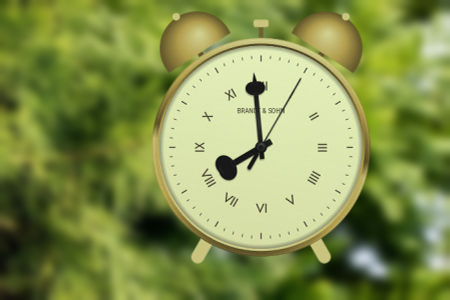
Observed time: 7:59:05
